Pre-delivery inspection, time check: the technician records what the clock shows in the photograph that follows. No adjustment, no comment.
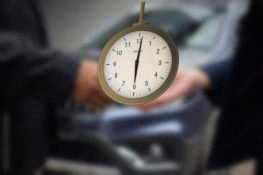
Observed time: 6:01
